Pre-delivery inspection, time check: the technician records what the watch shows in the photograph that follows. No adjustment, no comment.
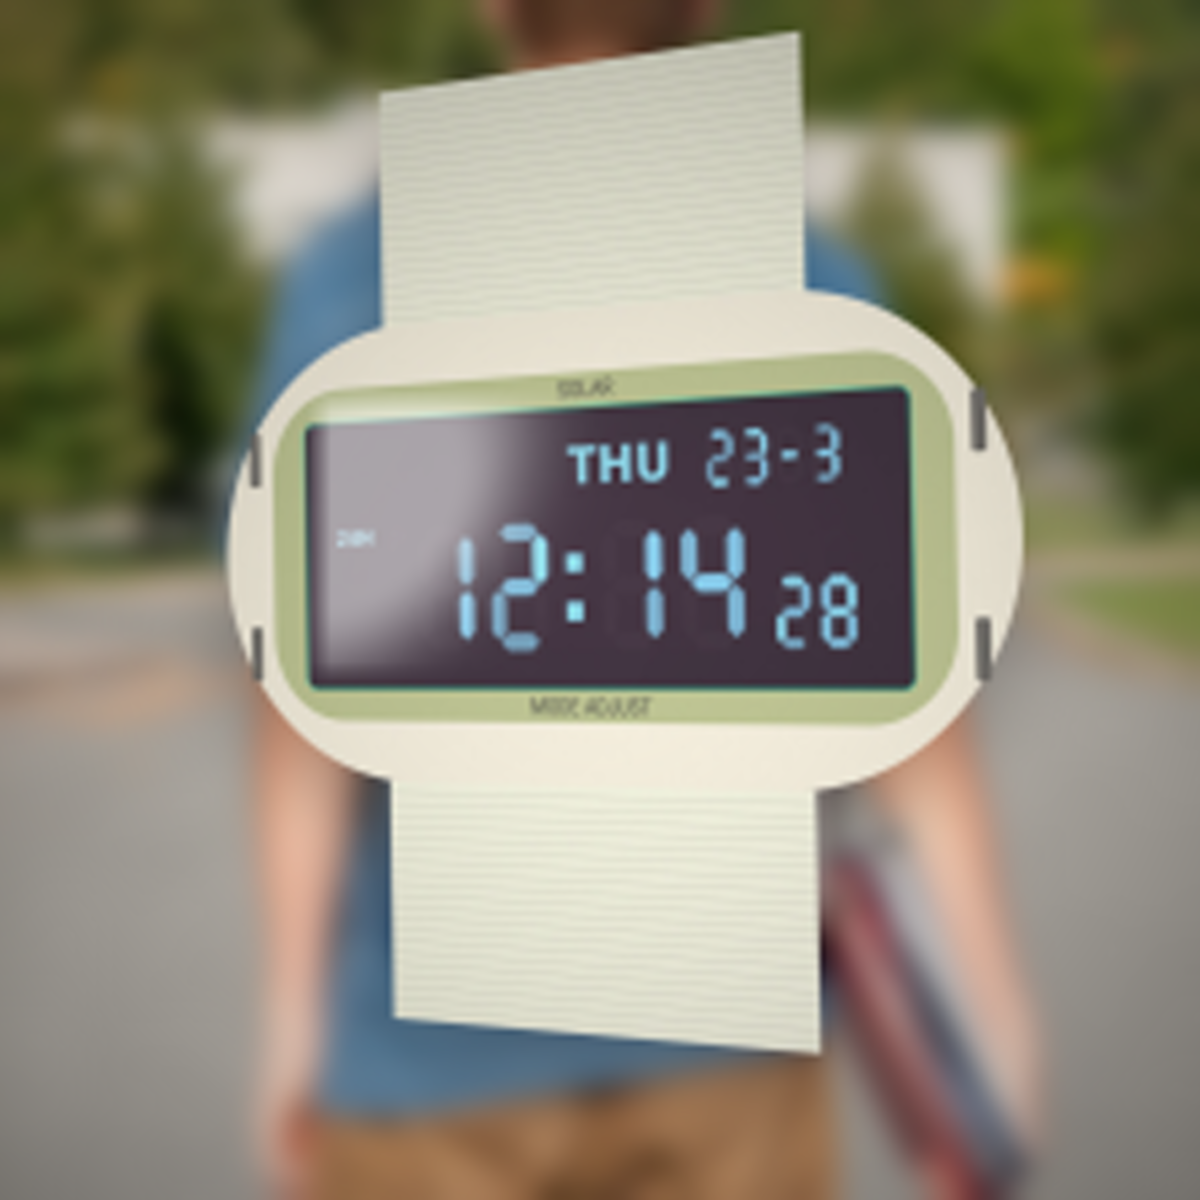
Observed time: 12:14:28
